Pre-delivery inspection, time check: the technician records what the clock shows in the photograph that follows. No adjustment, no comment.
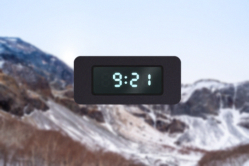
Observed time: 9:21
